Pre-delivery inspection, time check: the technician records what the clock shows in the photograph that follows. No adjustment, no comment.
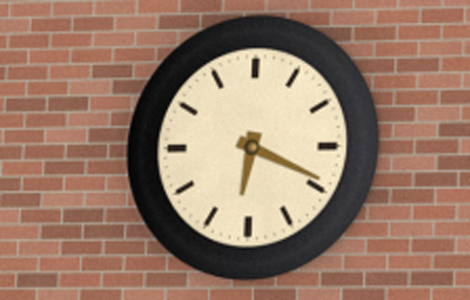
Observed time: 6:19
